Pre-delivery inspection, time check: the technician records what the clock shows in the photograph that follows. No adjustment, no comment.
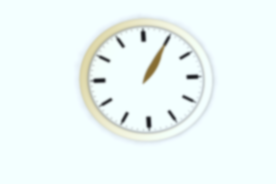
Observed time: 1:05
